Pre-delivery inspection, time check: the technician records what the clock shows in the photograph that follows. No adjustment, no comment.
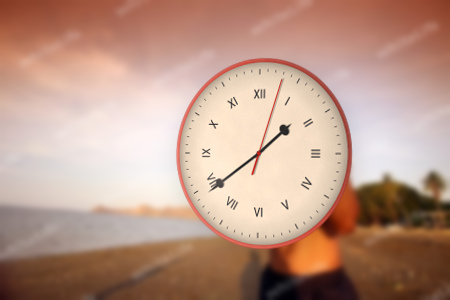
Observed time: 1:39:03
